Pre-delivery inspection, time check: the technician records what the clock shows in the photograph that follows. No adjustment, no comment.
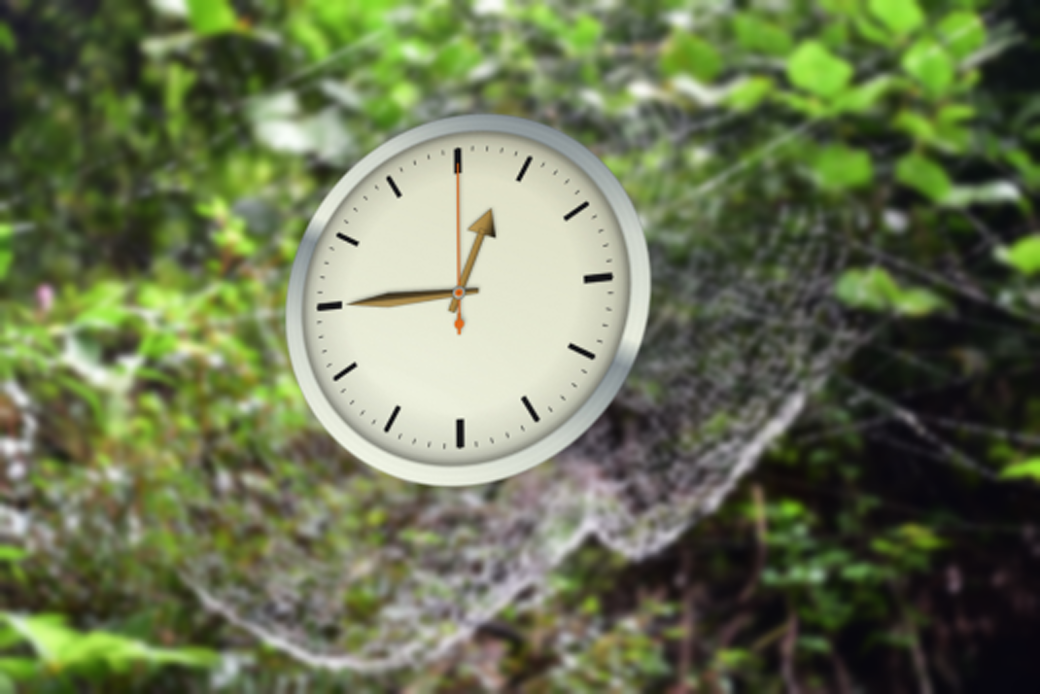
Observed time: 12:45:00
